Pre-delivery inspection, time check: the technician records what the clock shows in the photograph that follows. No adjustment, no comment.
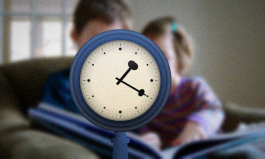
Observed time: 1:20
